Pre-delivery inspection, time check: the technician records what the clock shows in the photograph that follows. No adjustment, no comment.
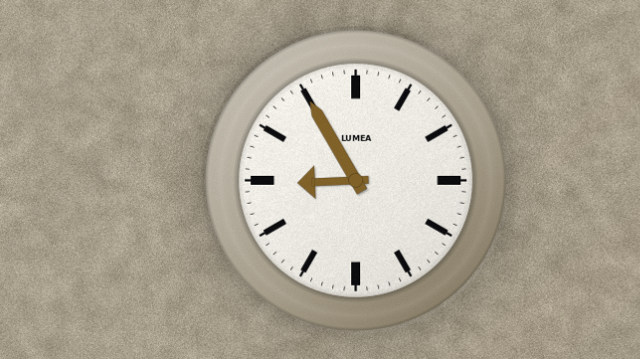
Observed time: 8:55
